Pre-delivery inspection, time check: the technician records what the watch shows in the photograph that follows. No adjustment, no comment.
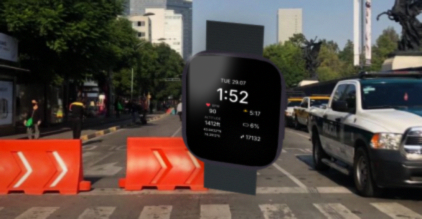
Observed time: 1:52
